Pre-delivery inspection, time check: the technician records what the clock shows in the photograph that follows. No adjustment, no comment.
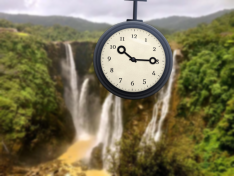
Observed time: 10:15
